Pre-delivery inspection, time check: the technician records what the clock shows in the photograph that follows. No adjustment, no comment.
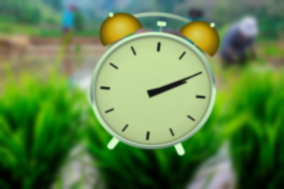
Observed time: 2:10
